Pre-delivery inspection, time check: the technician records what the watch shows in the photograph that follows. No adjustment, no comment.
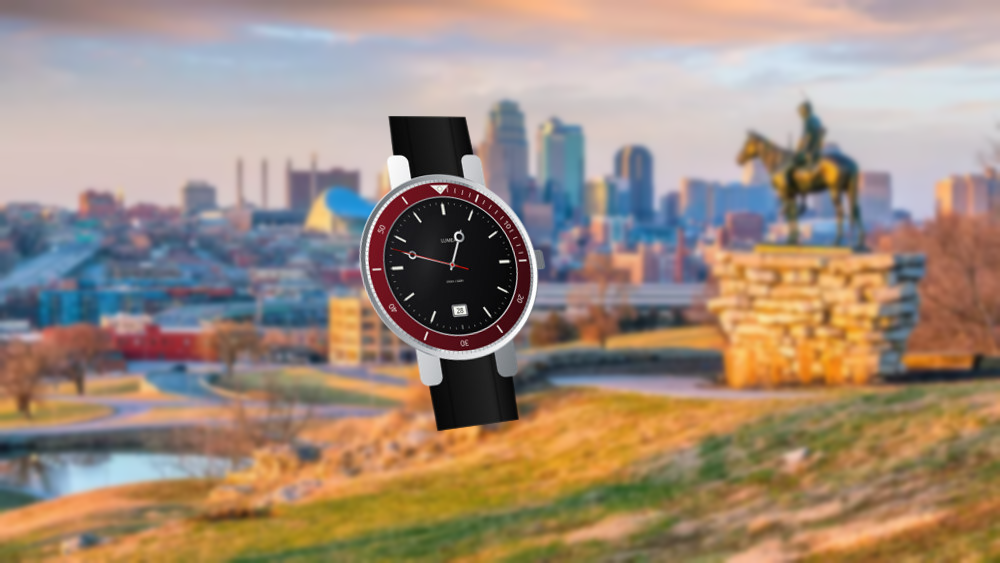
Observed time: 12:47:48
